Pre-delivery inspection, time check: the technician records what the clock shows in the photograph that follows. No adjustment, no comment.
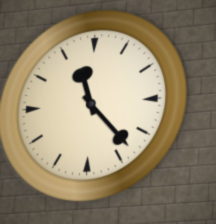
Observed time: 11:23
